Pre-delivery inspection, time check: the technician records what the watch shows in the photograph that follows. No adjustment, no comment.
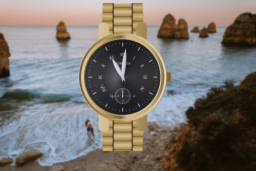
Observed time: 11:01
